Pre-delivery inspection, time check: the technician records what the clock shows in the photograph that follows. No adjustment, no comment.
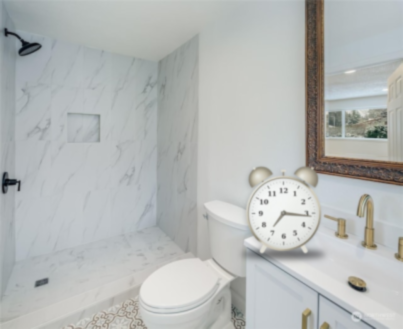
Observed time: 7:16
